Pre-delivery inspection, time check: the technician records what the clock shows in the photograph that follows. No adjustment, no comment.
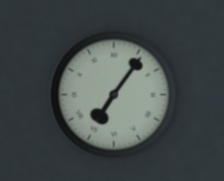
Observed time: 7:06
